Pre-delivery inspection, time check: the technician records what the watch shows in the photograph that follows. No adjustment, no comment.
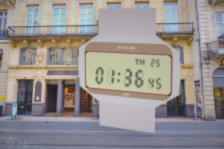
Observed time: 1:36:45
